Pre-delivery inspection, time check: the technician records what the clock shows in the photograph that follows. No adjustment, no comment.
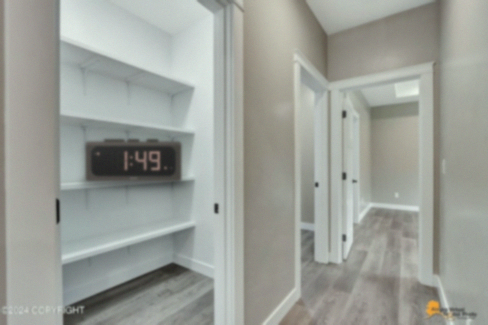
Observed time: 1:49
